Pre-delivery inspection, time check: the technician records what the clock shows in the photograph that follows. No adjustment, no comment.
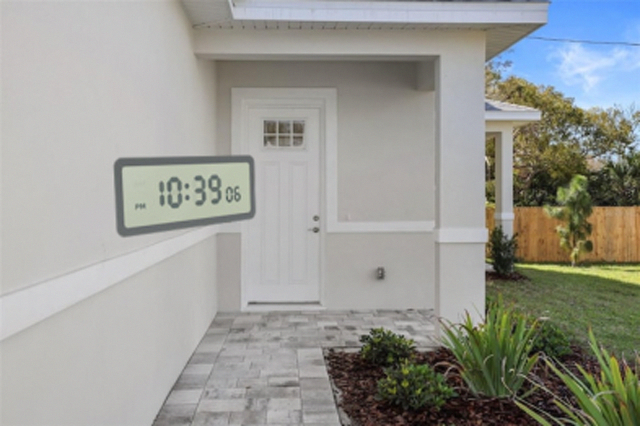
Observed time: 10:39:06
